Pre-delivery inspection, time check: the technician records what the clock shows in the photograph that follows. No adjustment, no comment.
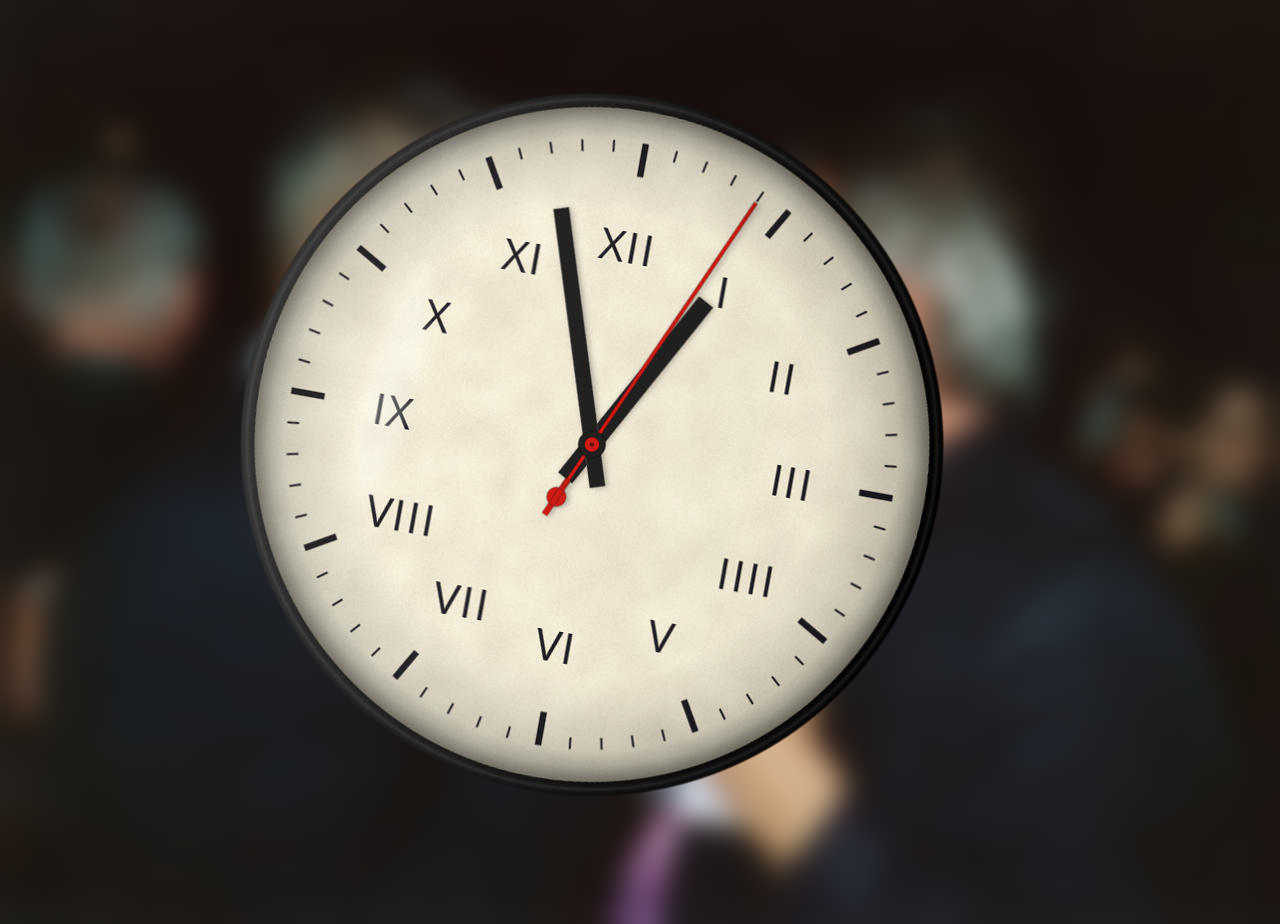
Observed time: 12:57:04
